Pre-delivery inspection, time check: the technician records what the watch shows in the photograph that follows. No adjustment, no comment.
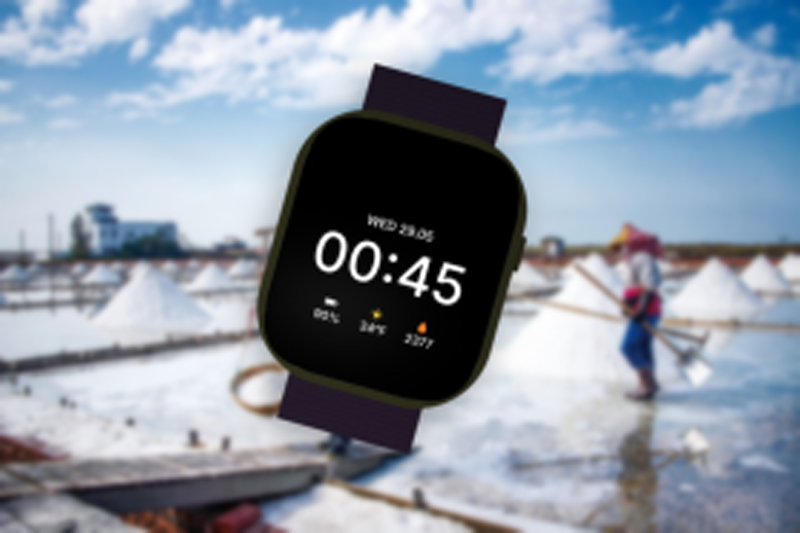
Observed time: 0:45
